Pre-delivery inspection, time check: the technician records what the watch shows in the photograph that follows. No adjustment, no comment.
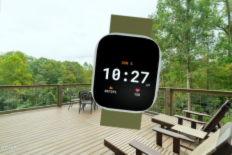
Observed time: 10:27
